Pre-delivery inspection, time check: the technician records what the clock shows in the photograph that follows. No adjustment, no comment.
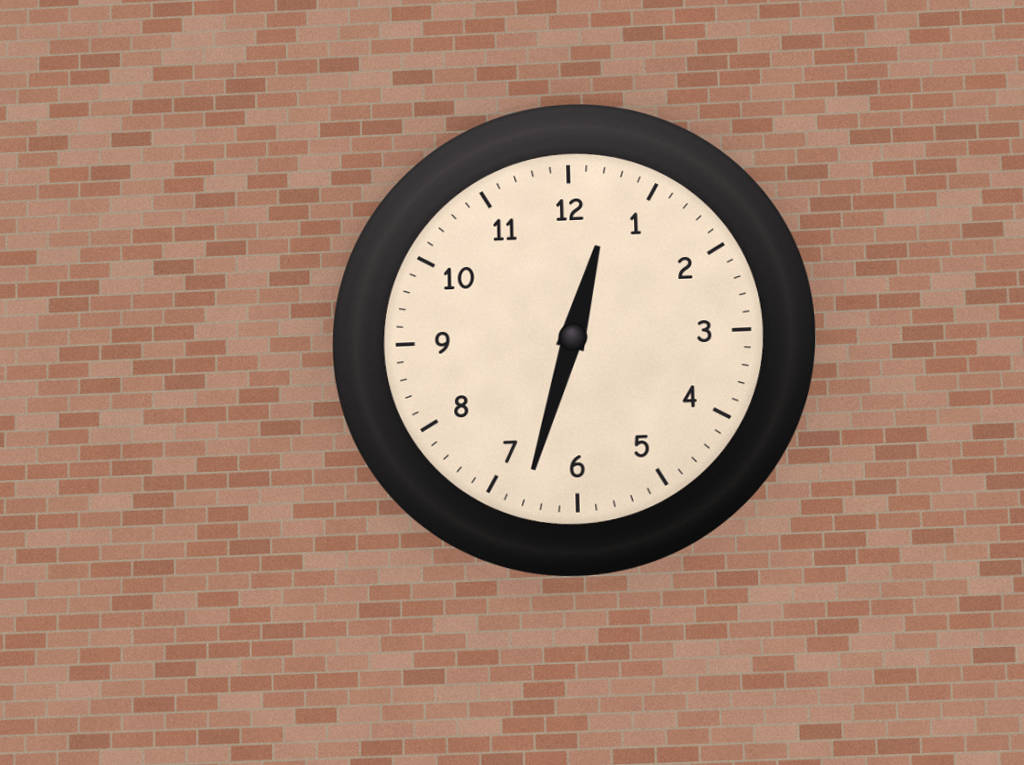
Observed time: 12:33
